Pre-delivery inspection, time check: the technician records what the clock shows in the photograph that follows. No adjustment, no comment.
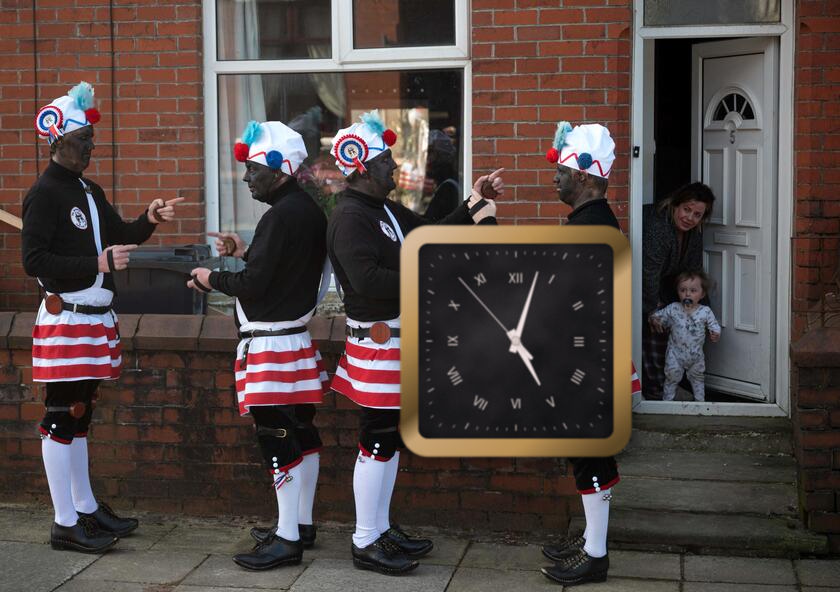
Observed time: 5:02:53
